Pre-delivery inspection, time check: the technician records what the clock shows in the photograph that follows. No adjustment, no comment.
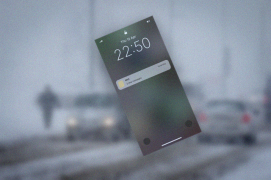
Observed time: 22:50
